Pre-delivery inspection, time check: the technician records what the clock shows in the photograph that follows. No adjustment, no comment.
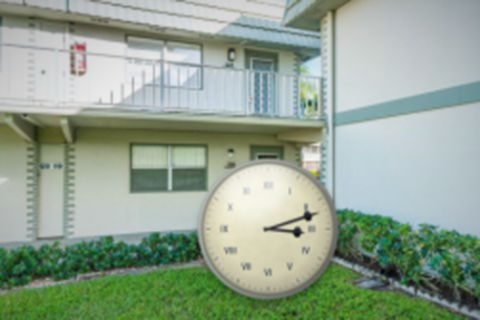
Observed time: 3:12
